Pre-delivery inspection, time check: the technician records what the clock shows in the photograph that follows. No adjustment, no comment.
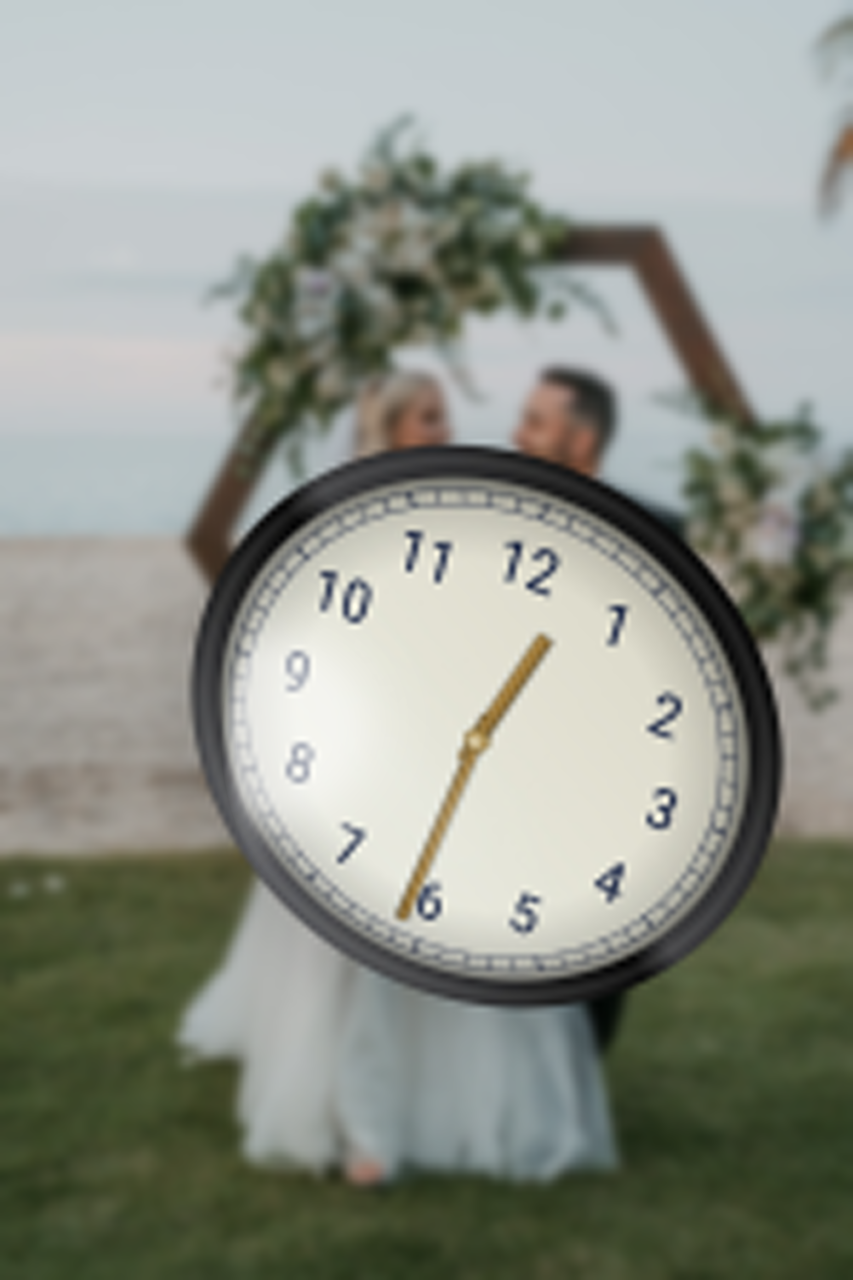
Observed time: 12:31
